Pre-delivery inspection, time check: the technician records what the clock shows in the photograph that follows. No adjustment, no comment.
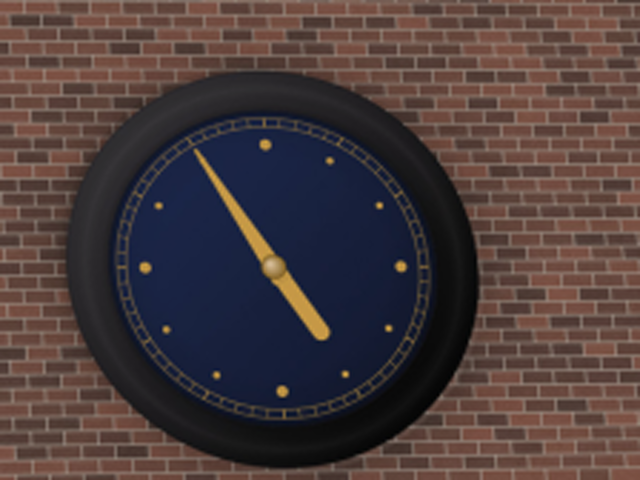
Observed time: 4:55
